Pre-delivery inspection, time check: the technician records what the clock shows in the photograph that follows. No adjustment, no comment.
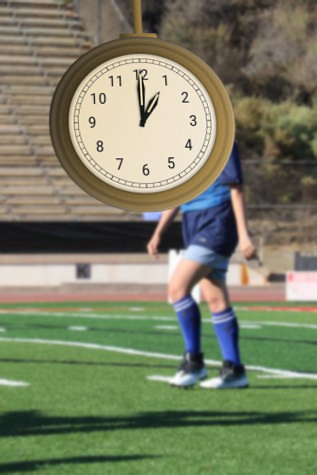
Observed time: 1:00
